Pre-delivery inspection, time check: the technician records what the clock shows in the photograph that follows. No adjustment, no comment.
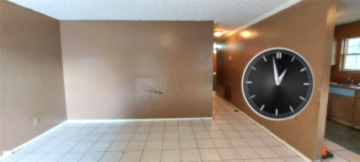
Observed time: 12:58
